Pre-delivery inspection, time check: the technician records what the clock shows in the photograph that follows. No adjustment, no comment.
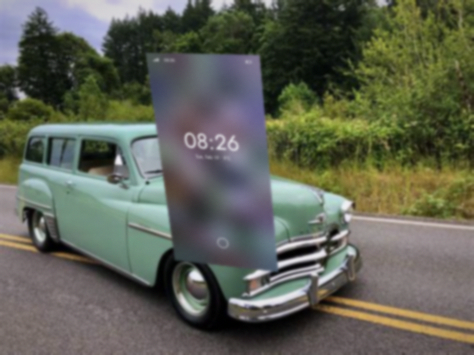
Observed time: 8:26
